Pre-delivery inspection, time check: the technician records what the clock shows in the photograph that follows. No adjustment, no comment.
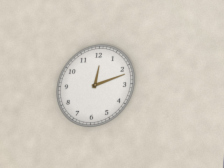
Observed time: 12:12
